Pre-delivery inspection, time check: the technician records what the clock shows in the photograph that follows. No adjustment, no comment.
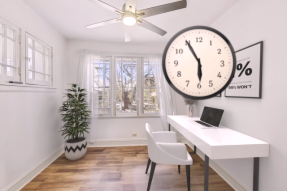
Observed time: 5:55
